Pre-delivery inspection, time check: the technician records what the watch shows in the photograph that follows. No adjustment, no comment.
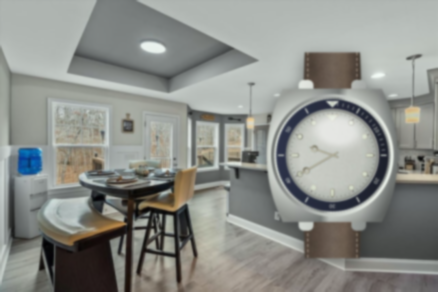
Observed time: 9:40
